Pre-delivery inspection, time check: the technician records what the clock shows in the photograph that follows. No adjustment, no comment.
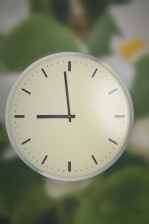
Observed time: 8:59
